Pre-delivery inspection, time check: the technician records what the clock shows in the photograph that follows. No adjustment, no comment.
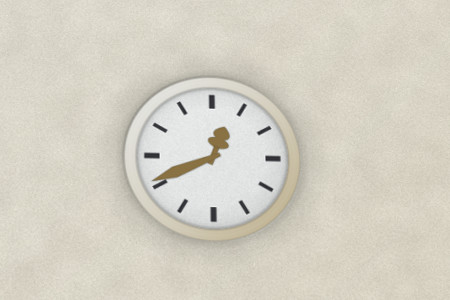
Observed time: 12:41
